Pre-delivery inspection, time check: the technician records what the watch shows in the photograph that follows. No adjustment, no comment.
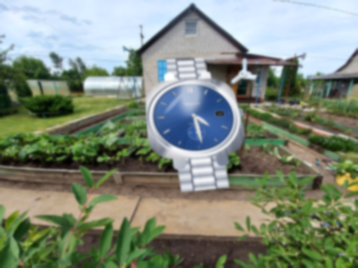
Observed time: 4:29
